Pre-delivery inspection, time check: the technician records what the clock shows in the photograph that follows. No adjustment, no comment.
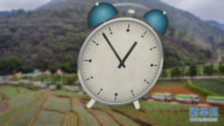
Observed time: 12:53
